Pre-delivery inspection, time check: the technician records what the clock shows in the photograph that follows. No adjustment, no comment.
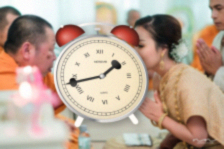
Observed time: 1:43
